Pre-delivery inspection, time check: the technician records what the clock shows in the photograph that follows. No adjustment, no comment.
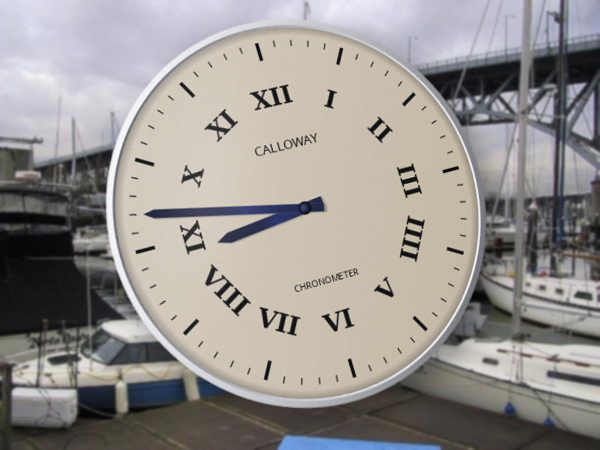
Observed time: 8:47
